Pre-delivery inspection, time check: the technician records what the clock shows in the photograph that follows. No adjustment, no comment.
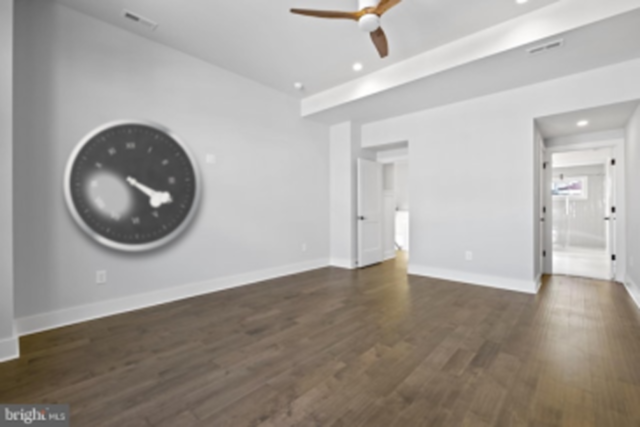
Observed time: 4:20
